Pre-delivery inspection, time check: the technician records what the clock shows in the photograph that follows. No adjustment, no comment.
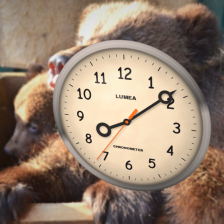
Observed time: 8:08:36
